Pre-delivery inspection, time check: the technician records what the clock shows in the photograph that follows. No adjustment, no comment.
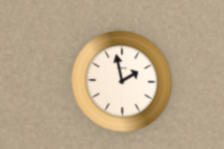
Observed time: 1:58
